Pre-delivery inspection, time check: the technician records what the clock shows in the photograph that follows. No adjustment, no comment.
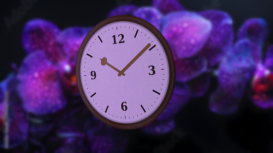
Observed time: 10:09
